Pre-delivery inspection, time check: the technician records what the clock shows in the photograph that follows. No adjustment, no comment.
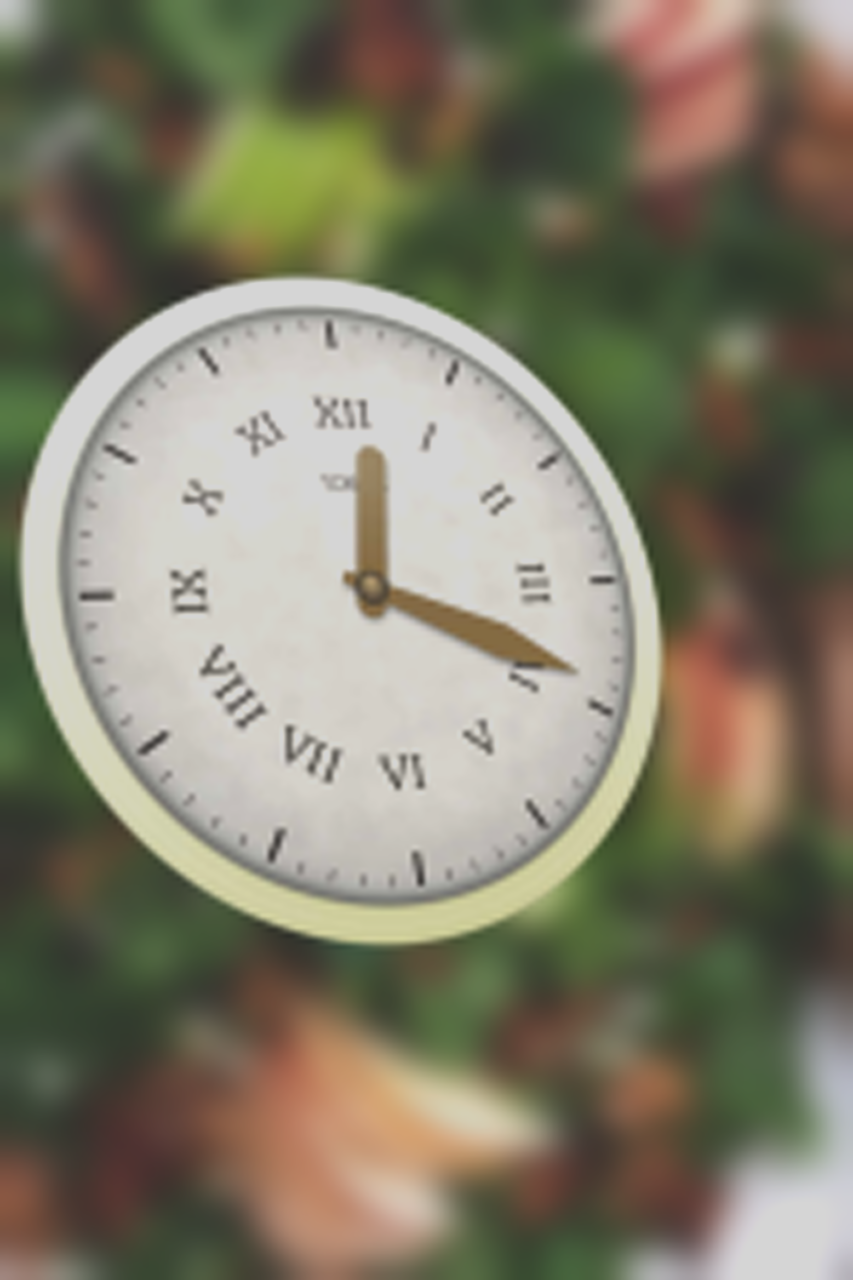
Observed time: 12:19
